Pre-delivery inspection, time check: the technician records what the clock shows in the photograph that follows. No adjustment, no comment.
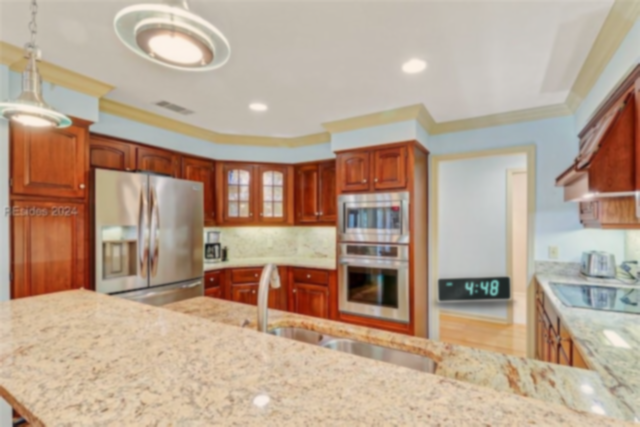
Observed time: 4:48
